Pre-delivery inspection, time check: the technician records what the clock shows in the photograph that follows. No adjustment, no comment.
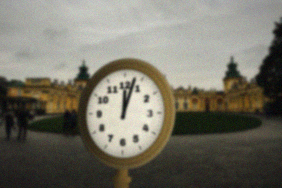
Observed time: 12:03
